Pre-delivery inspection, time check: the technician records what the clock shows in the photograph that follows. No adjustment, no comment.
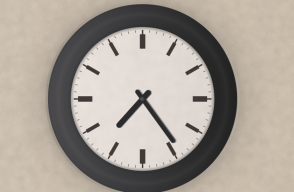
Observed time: 7:24
